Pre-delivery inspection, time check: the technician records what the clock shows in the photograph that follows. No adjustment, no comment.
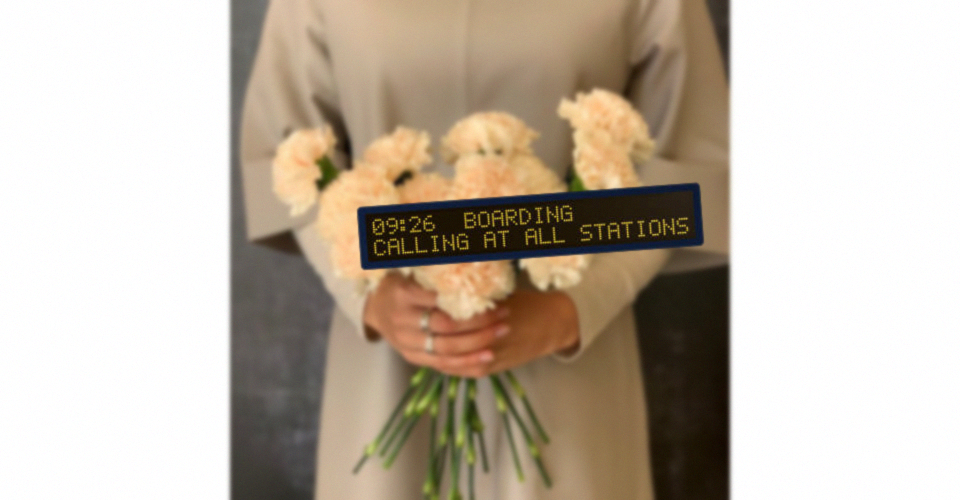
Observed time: 9:26
